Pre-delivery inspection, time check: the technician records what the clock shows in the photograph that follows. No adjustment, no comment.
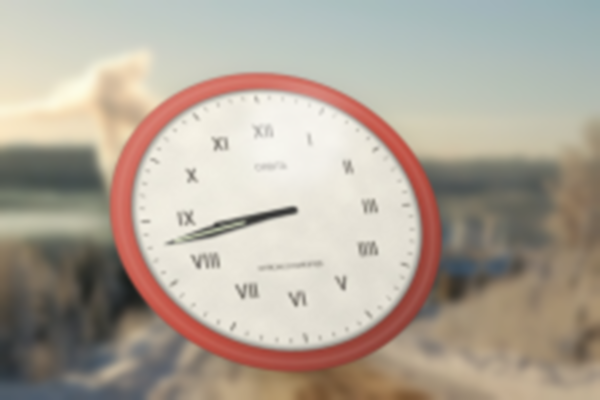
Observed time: 8:43
